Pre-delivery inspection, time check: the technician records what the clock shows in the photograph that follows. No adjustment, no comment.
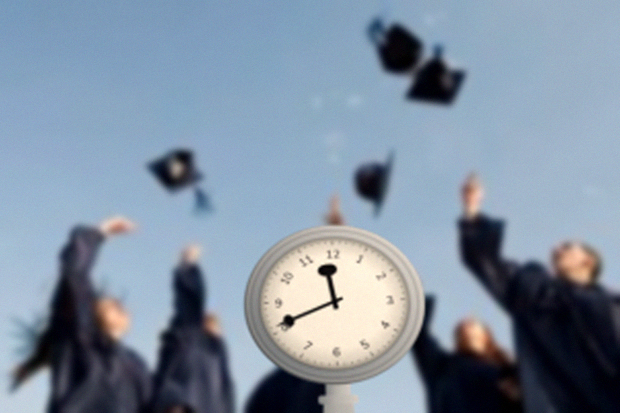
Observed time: 11:41
